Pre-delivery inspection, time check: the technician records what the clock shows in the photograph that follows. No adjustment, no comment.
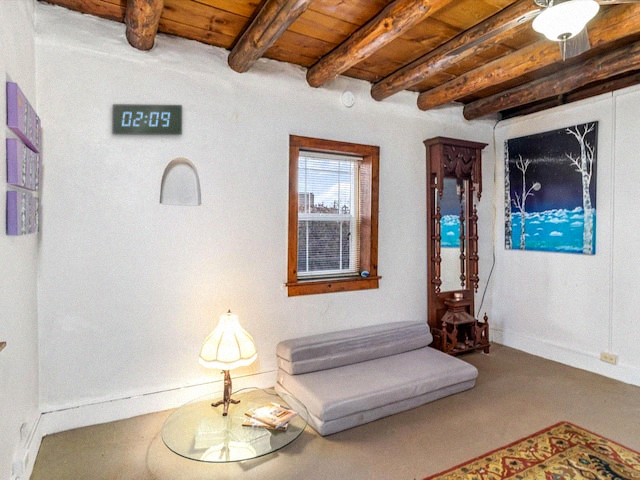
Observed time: 2:09
